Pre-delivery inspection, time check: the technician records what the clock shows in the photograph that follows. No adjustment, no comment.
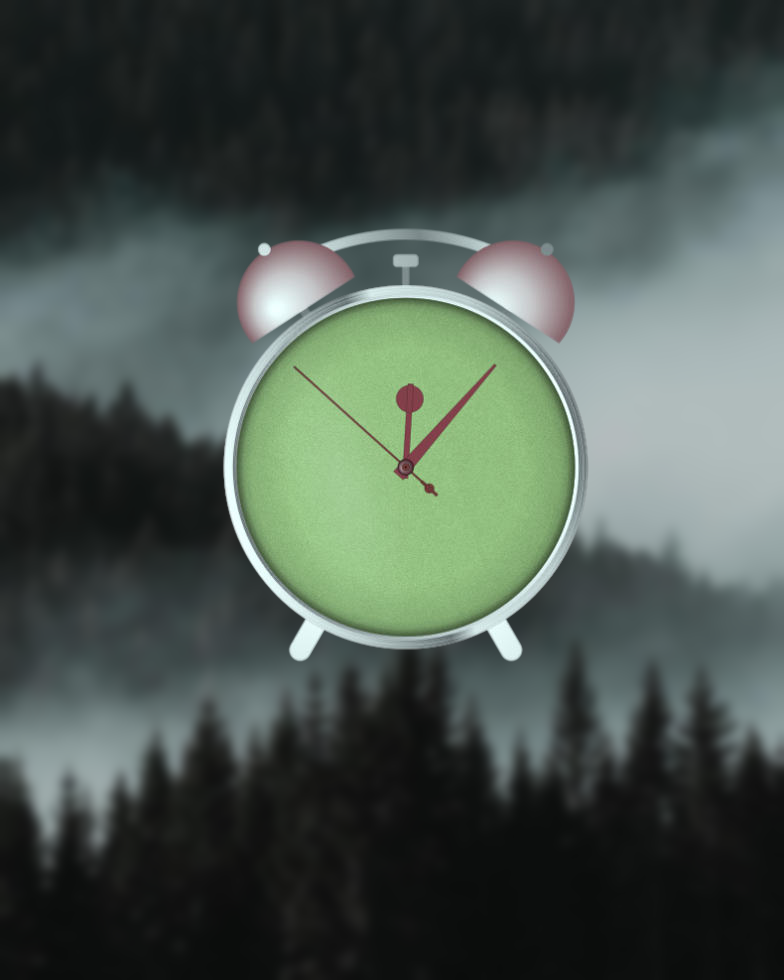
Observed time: 12:06:52
